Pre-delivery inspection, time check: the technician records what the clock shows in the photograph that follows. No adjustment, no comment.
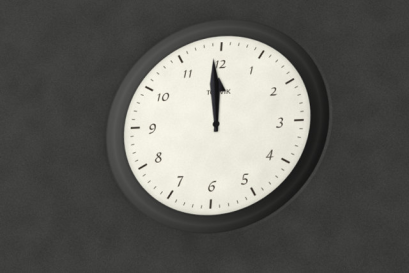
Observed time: 11:59
